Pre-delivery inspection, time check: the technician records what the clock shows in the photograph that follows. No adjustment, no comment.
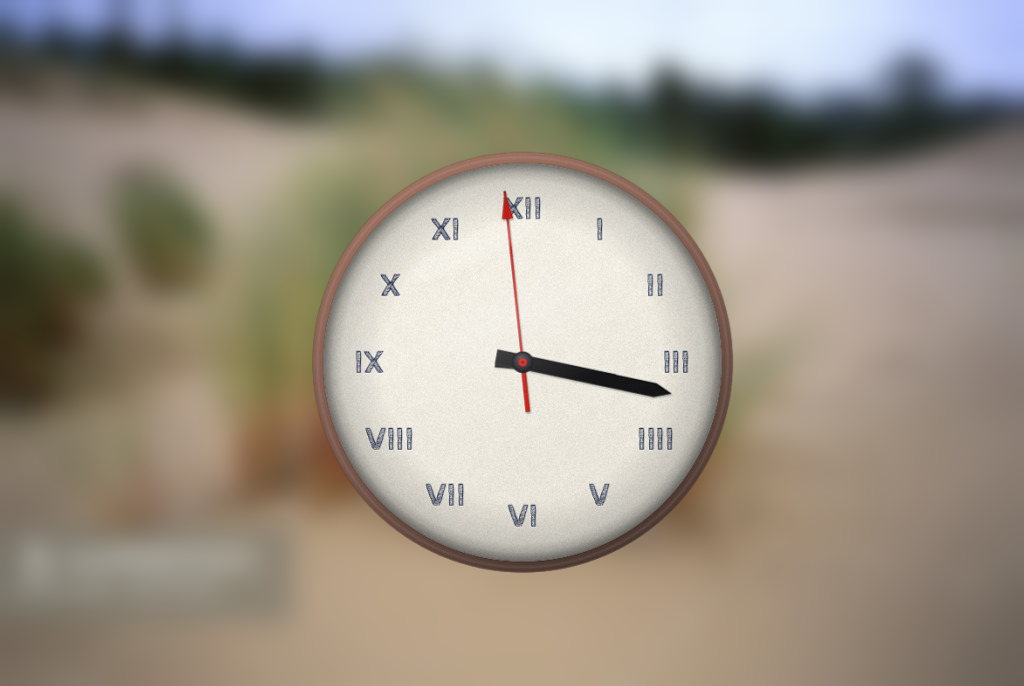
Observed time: 3:16:59
